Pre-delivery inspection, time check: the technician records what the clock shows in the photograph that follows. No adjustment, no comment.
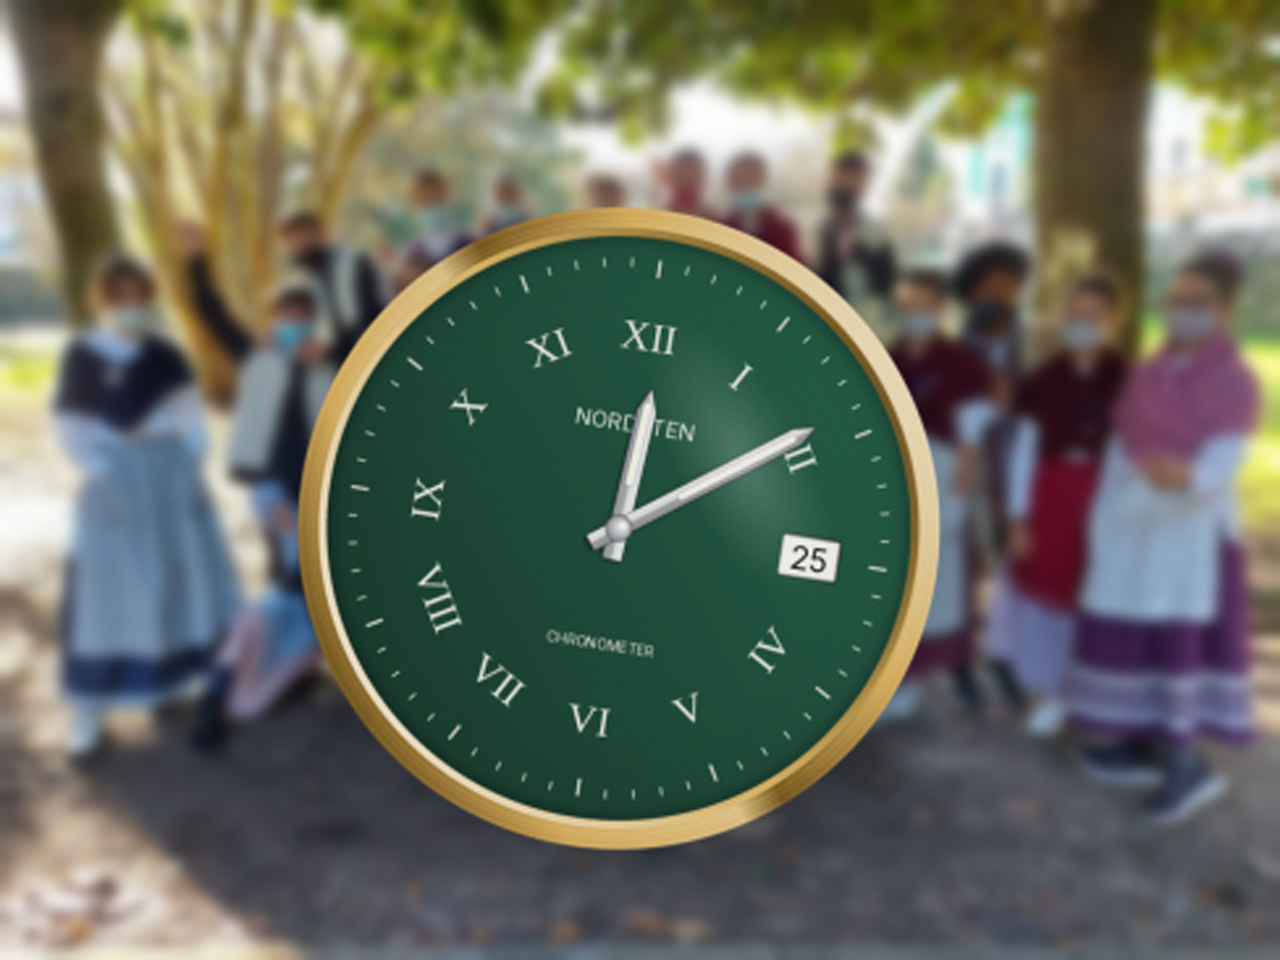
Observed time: 12:09
